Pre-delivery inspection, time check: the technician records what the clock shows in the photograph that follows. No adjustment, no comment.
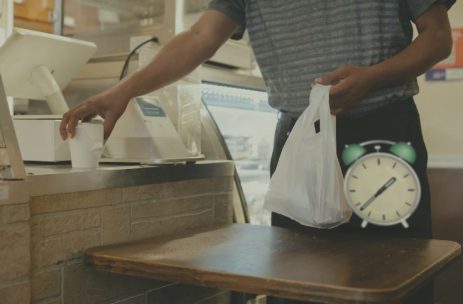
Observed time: 1:38
